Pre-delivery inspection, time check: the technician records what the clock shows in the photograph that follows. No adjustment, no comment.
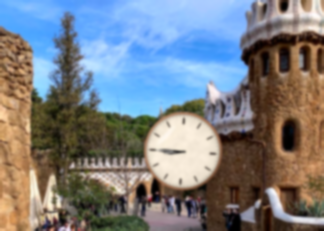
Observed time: 8:45
